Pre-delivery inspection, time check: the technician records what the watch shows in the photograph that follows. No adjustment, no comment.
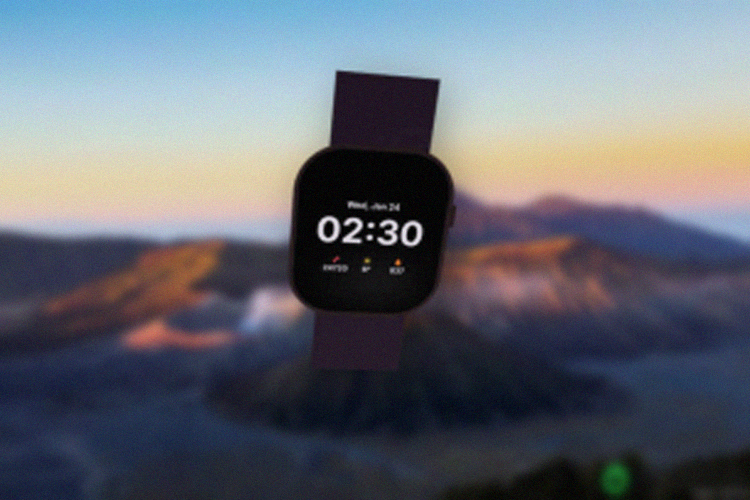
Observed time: 2:30
